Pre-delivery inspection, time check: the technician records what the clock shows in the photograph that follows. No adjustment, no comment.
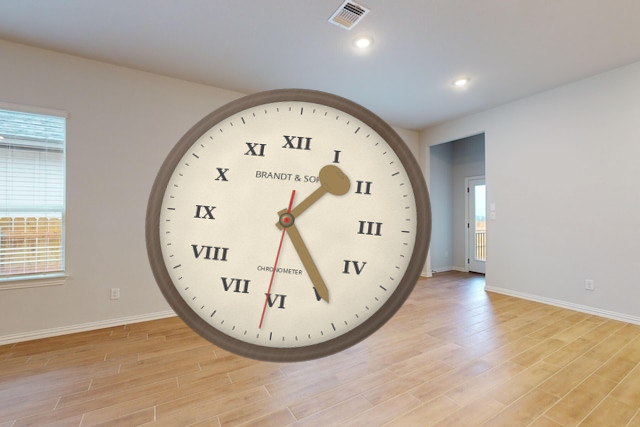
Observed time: 1:24:31
